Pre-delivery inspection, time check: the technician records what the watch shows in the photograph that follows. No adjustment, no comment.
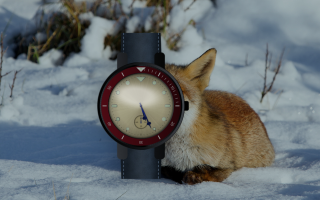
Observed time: 5:26
